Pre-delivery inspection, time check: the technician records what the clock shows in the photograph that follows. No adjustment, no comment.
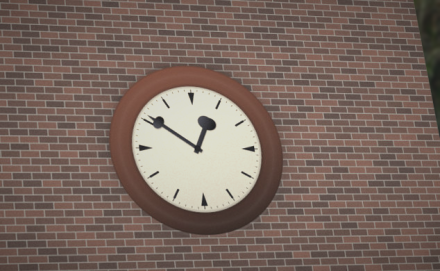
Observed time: 12:51
